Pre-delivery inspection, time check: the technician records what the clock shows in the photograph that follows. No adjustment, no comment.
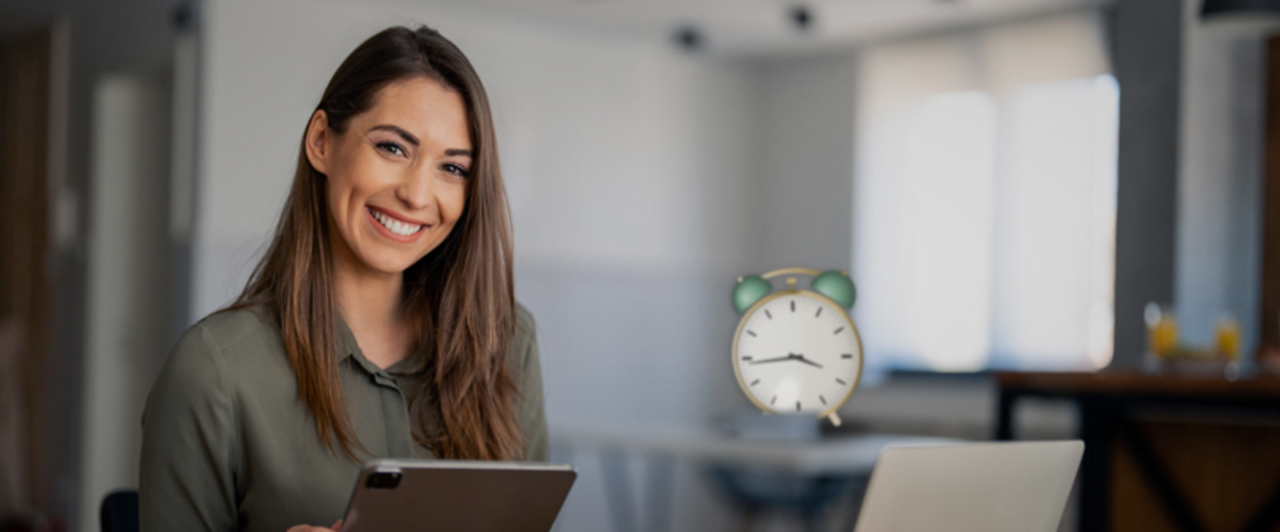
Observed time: 3:44
